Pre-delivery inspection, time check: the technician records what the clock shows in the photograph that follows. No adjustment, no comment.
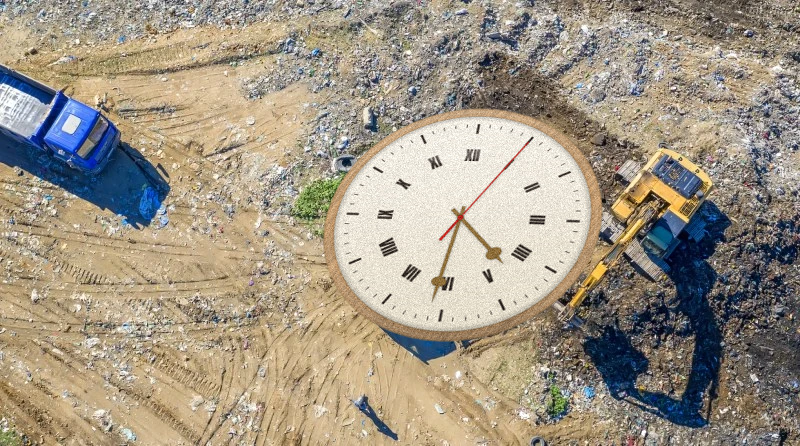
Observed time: 4:31:05
